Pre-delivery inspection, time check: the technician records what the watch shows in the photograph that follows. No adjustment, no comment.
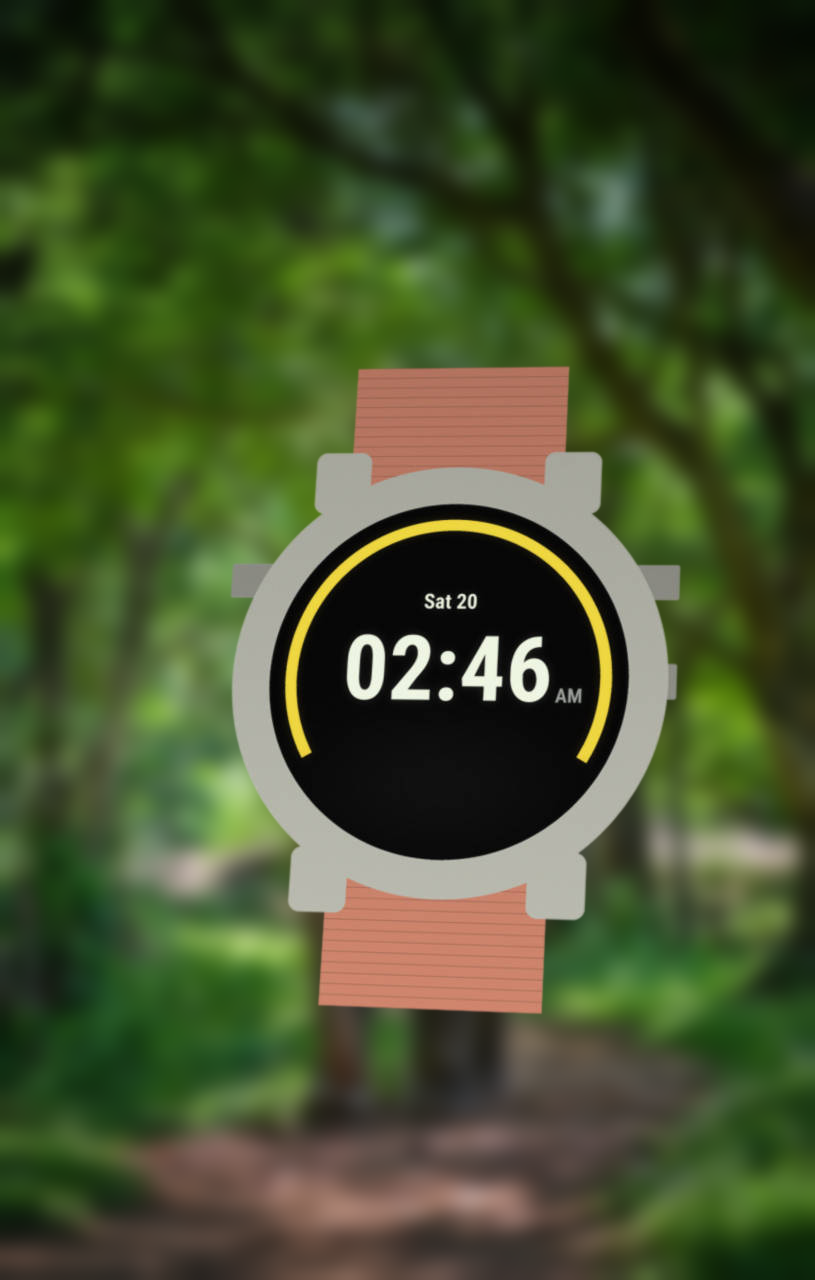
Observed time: 2:46
